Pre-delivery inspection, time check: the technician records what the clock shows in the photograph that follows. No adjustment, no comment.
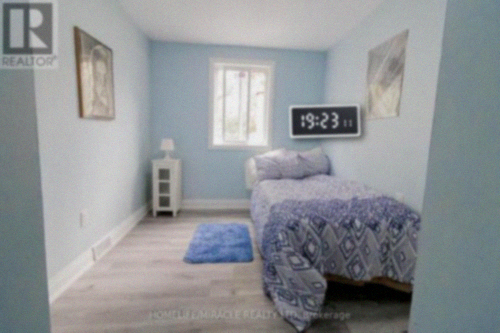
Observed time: 19:23
